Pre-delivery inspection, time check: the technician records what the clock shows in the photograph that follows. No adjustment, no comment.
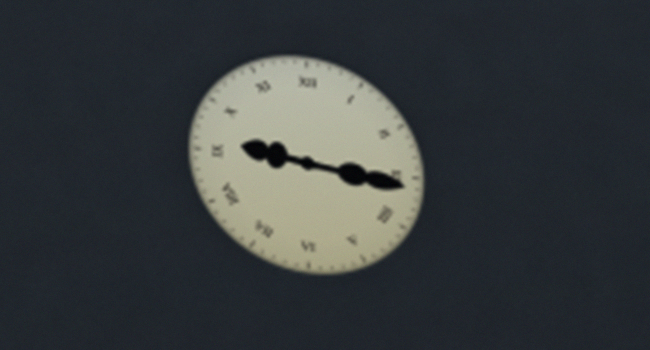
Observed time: 9:16
